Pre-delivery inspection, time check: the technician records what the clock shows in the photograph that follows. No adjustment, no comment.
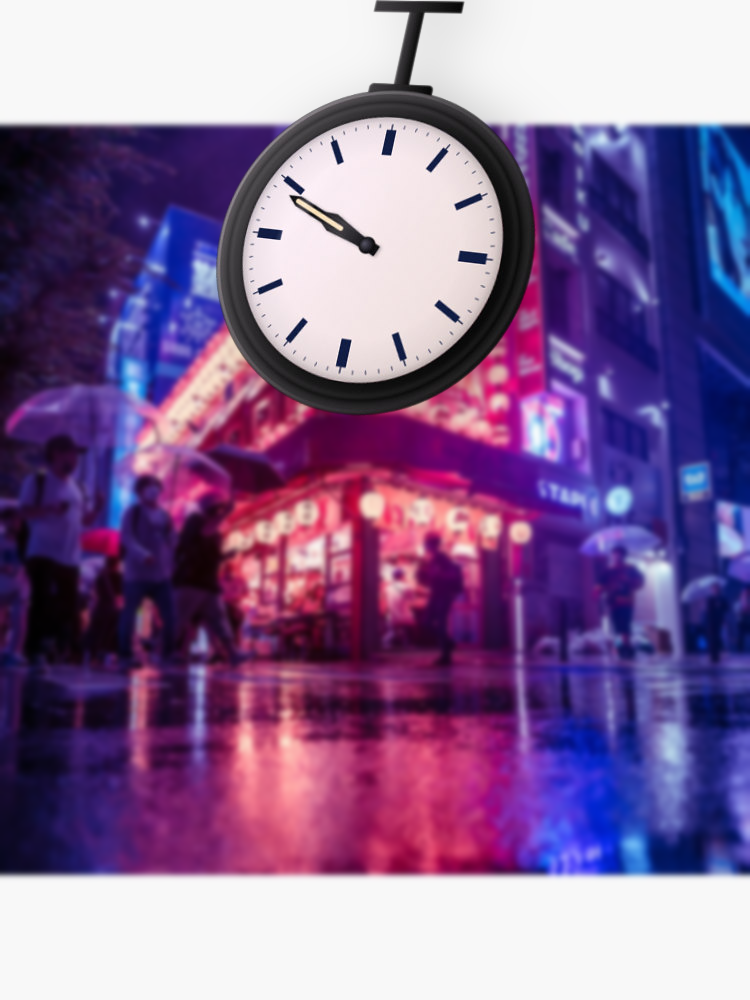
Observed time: 9:49
